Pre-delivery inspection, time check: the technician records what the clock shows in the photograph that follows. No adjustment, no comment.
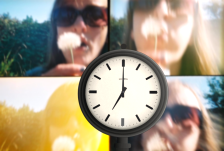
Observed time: 7:00
